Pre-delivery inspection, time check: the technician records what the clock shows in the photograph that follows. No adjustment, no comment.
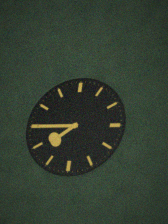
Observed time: 7:45
